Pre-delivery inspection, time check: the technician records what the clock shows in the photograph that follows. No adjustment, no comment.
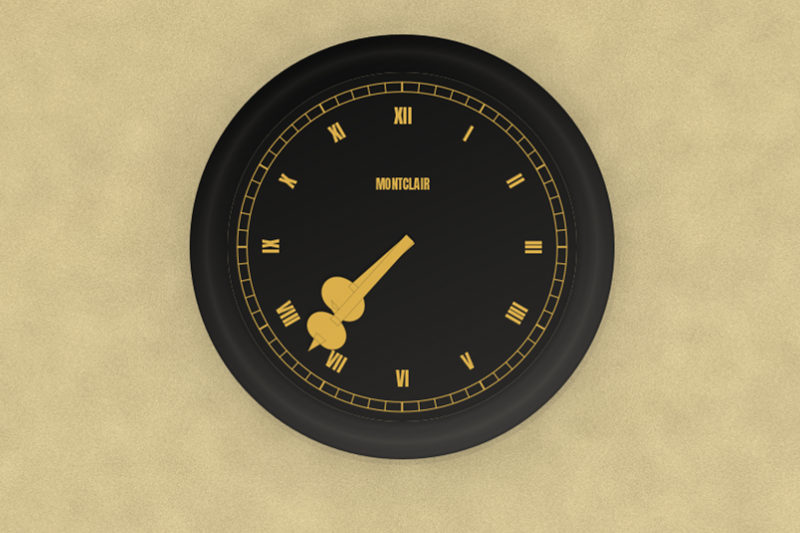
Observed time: 7:37
